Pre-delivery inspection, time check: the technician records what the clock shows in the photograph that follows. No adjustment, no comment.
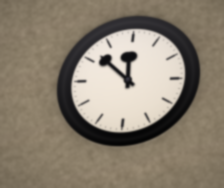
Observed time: 11:52
